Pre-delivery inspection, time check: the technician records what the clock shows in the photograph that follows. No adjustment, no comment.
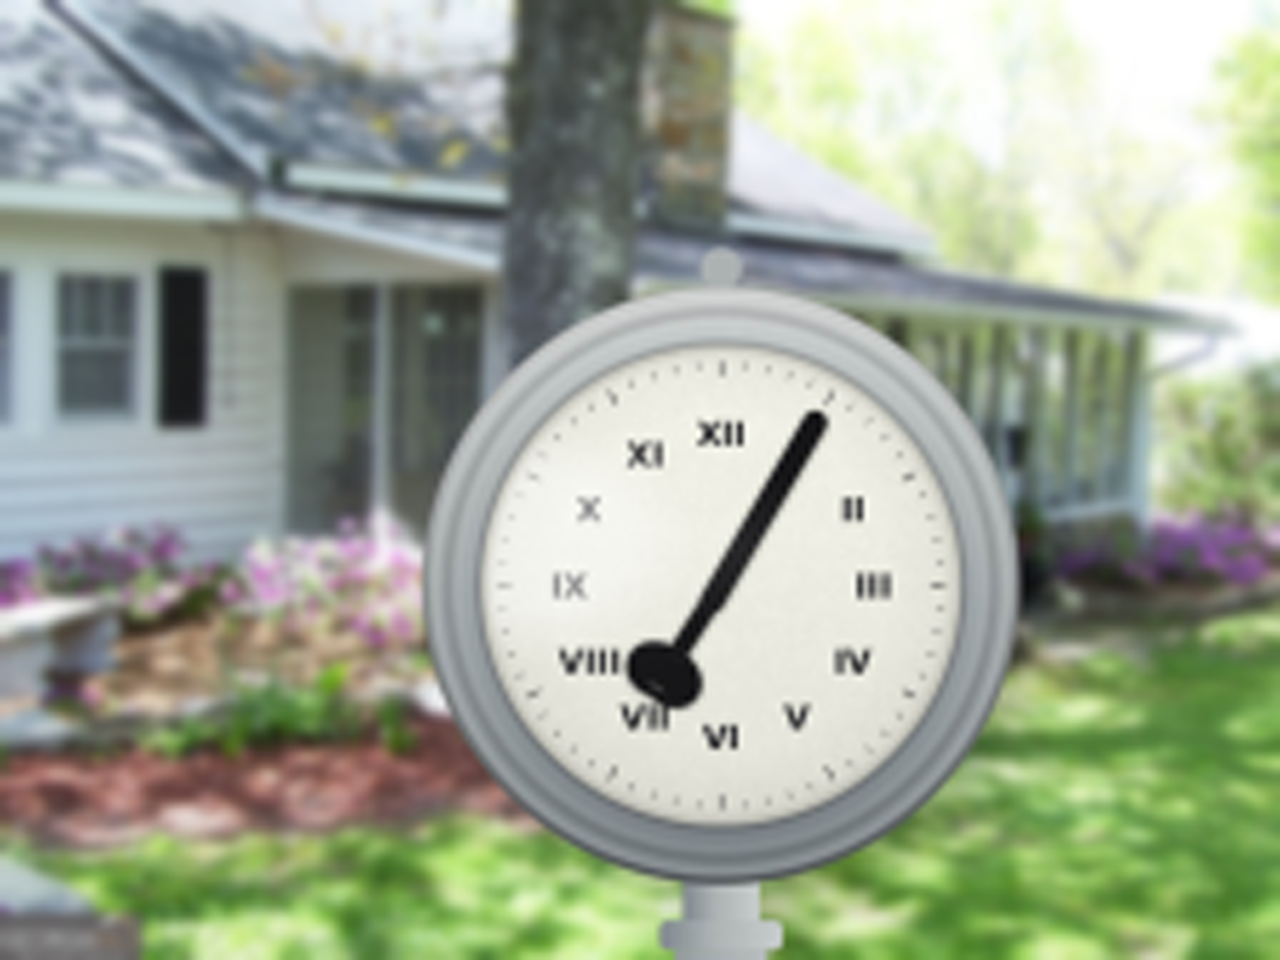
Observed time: 7:05
